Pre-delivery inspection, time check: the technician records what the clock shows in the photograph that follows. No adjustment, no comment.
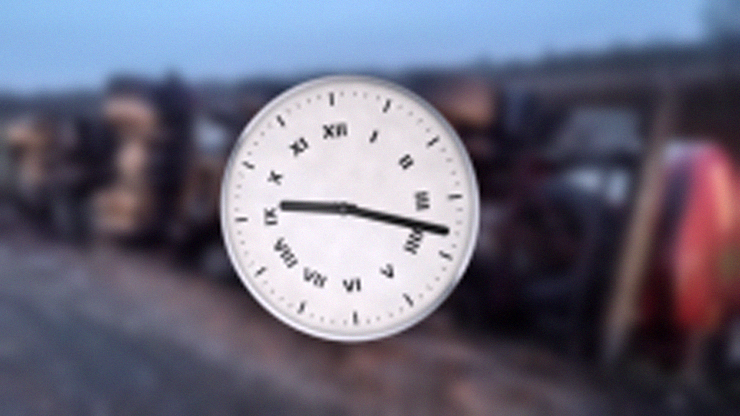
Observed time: 9:18
